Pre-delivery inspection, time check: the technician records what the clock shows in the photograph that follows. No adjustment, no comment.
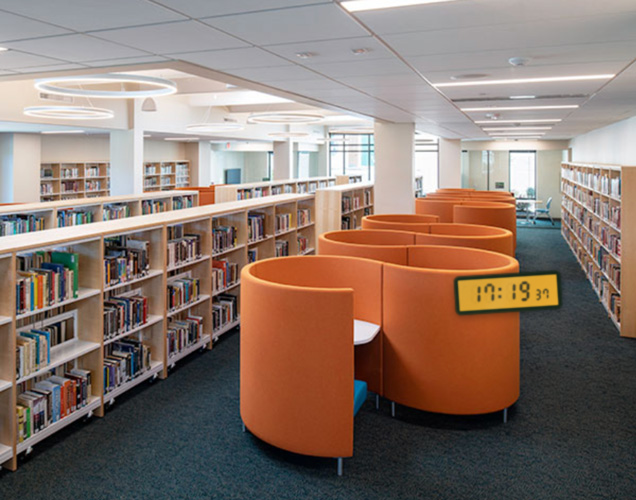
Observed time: 17:19:37
